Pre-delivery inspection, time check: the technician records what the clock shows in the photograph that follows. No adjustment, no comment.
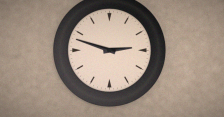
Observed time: 2:48
